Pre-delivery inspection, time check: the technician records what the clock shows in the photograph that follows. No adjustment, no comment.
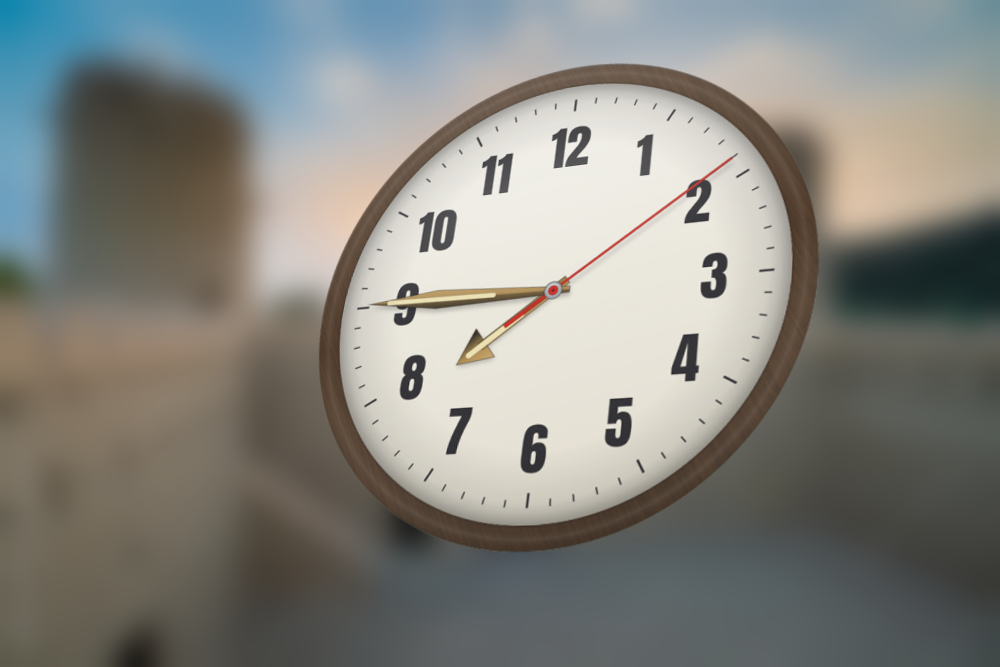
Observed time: 7:45:09
